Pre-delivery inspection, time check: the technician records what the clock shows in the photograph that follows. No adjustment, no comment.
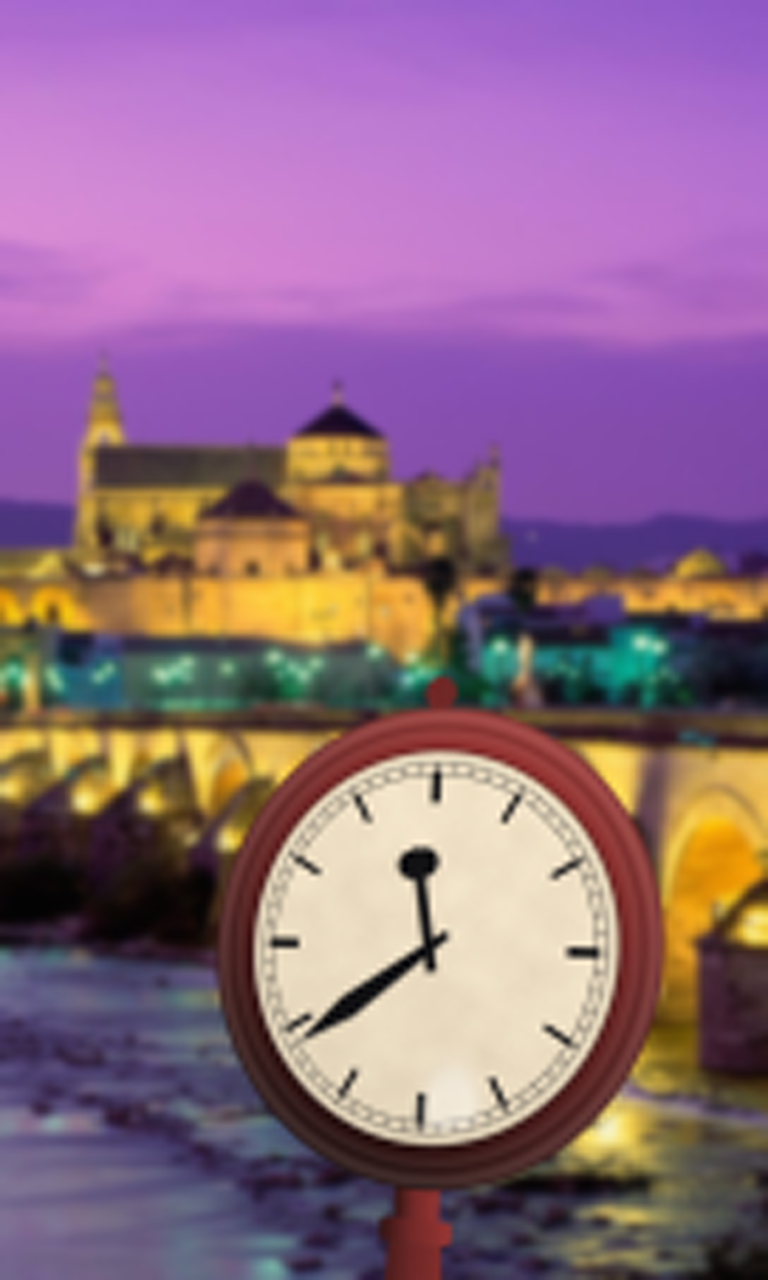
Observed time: 11:39
